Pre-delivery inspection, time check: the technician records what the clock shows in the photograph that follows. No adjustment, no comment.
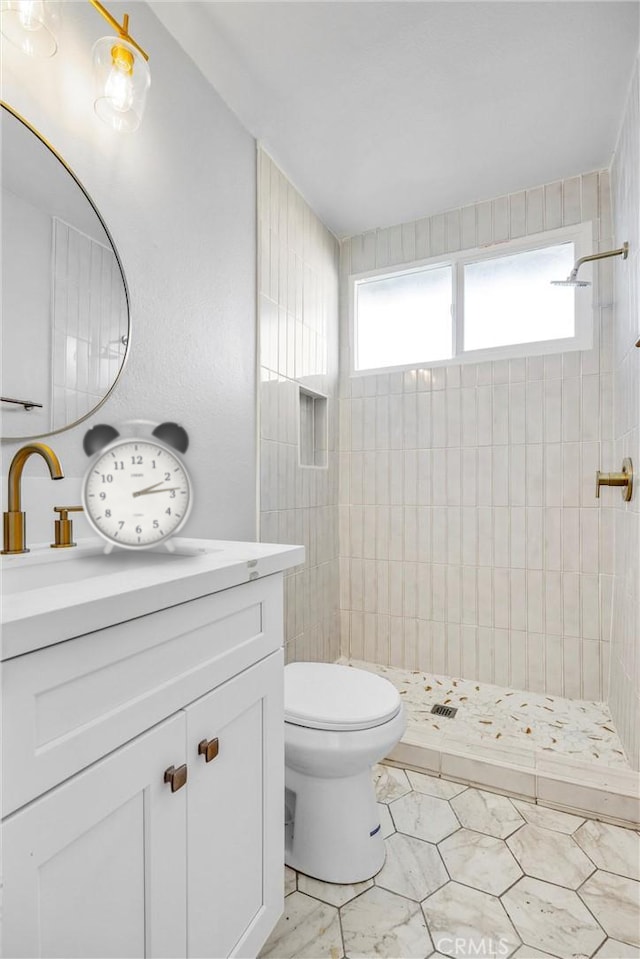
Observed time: 2:14
